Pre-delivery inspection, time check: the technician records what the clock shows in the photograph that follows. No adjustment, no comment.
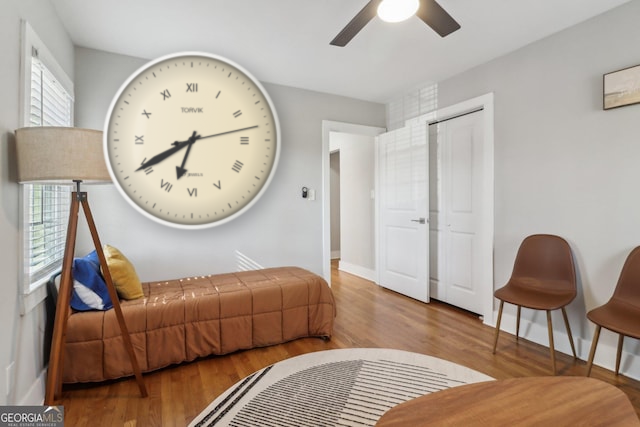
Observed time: 6:40:13
